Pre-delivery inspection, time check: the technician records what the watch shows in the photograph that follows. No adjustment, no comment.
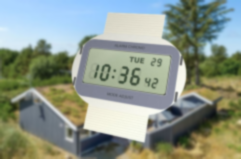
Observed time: 10:36
